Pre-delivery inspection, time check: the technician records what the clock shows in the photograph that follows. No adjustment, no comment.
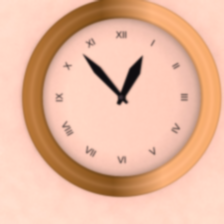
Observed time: 12:53
